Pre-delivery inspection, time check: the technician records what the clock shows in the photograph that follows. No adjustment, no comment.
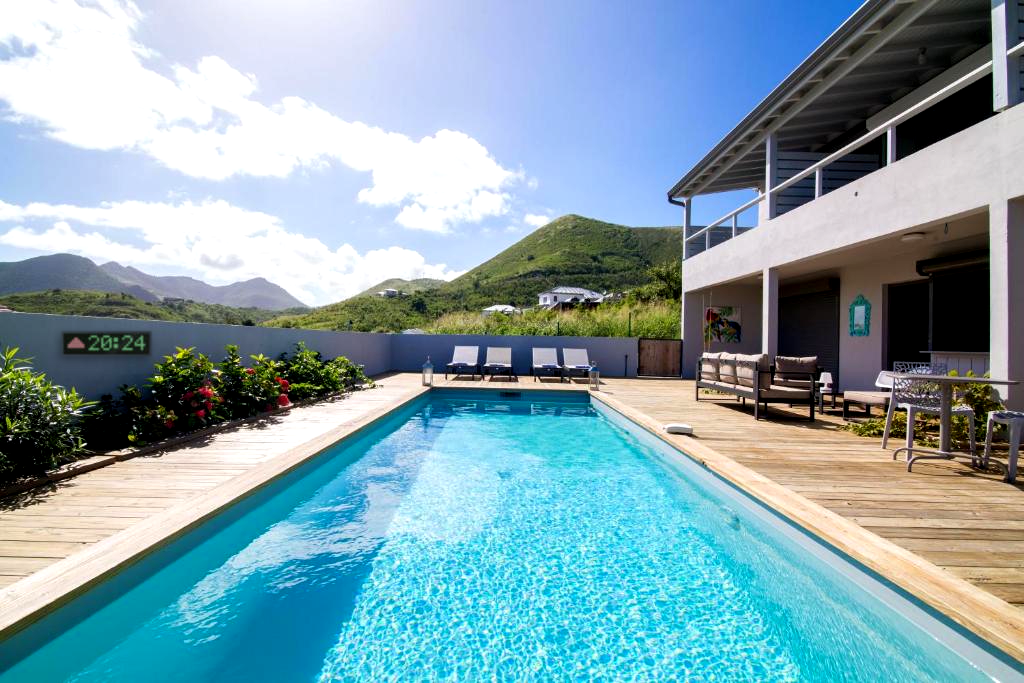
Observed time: 20:24
